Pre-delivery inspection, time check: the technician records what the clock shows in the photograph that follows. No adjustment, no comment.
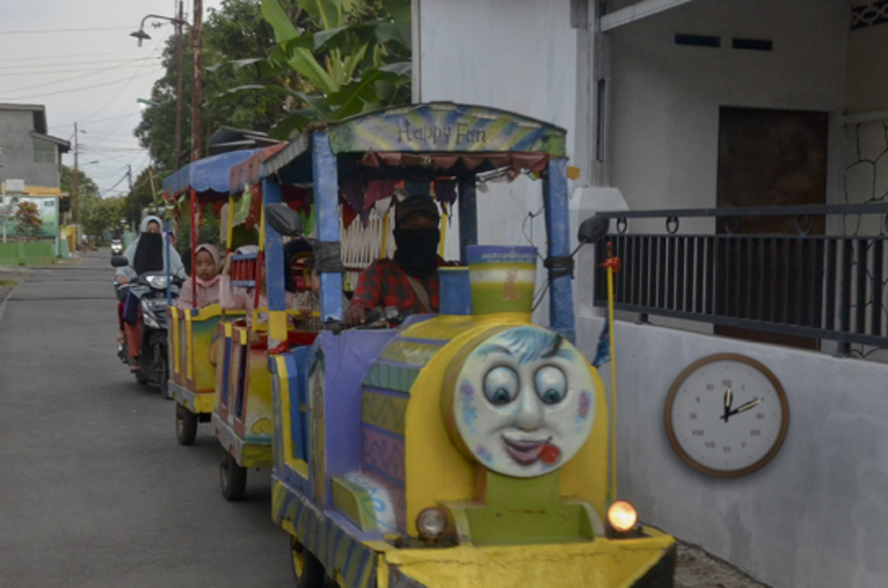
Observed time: 12:11
